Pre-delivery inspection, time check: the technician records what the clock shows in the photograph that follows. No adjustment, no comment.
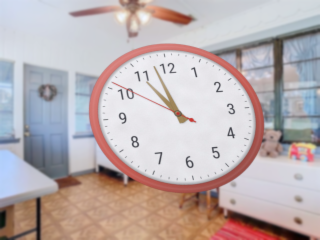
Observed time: 10:57:51
